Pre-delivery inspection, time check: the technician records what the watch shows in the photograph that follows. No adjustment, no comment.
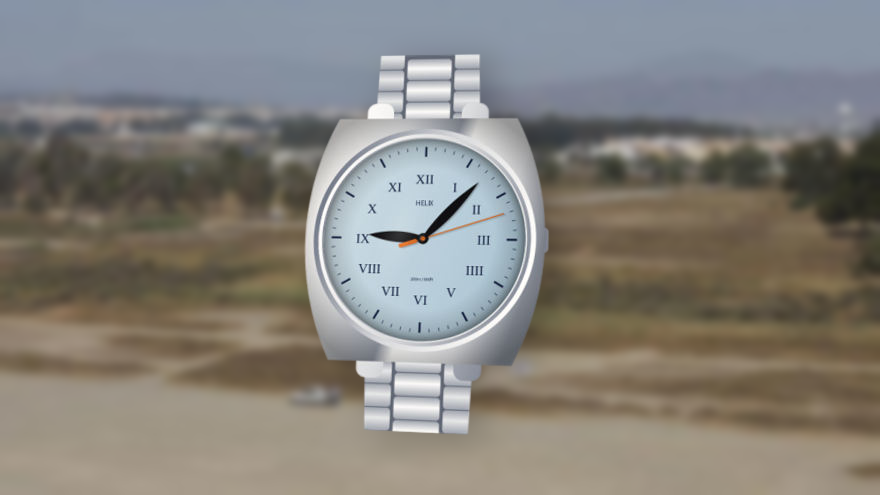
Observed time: 9:07:12
